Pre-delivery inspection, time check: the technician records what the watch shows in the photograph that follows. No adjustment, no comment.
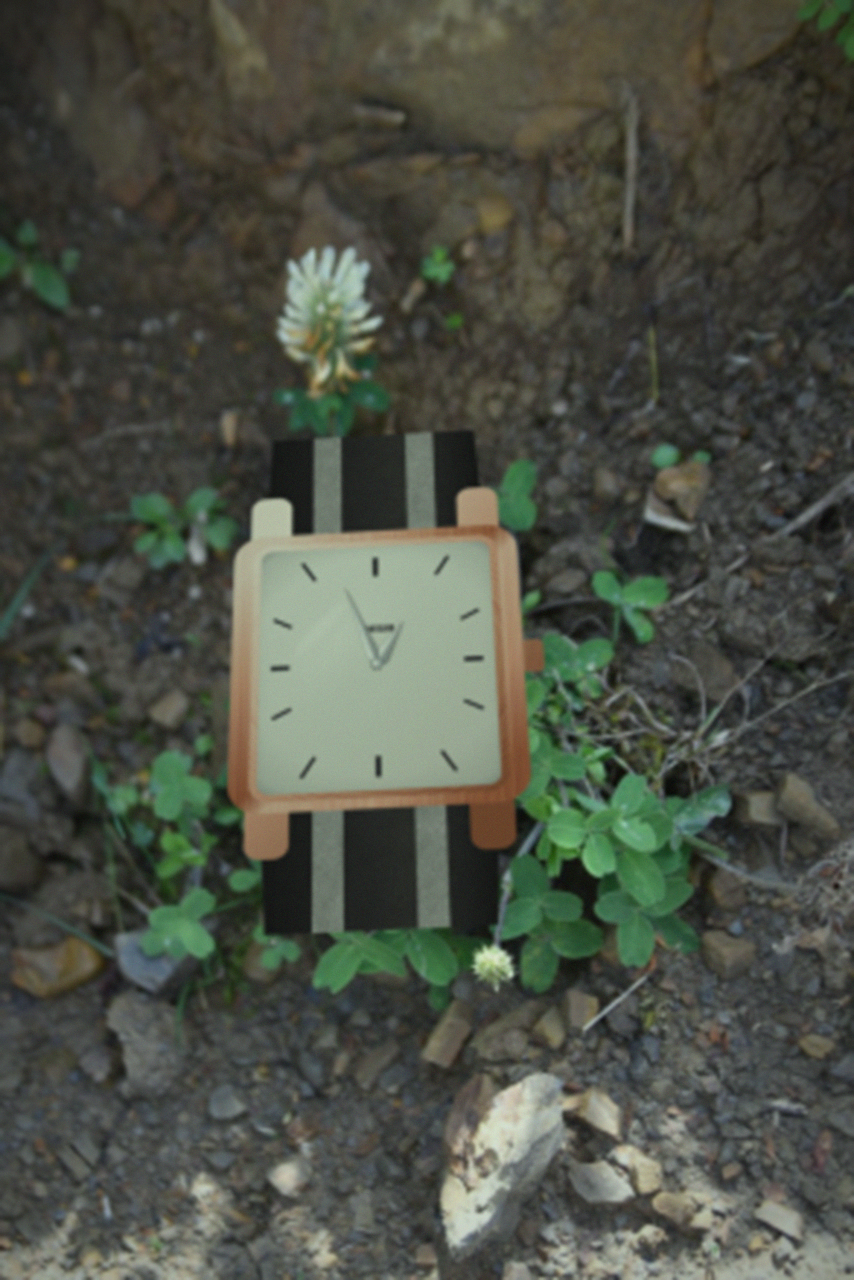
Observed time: 12:57
